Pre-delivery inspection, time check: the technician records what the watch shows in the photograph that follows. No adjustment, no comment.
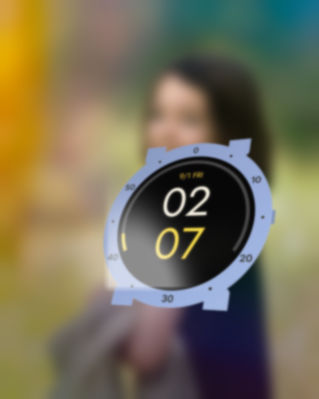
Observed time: 2:07
